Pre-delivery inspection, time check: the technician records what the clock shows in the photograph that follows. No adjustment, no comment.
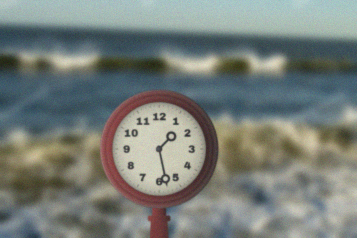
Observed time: 1:28
